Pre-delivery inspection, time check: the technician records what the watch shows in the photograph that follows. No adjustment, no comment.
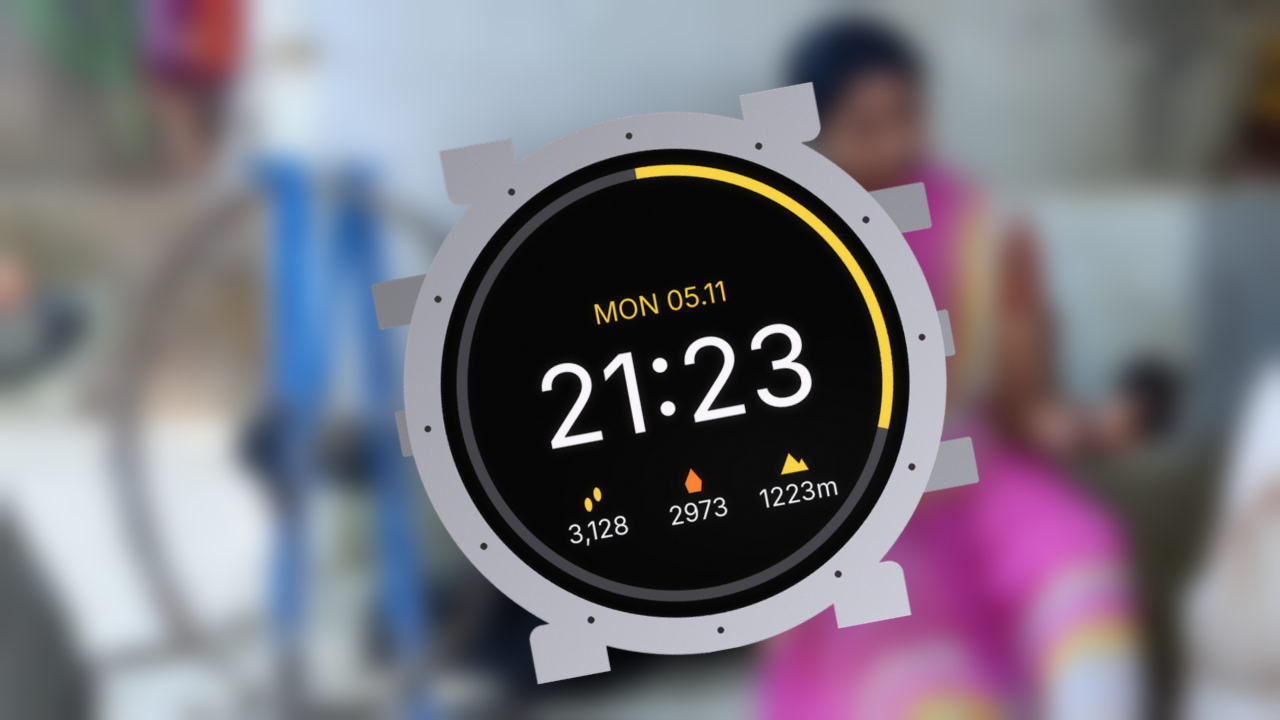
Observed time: 21:23
